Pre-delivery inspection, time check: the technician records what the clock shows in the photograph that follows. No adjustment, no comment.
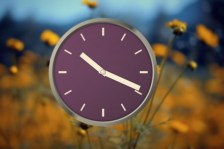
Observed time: 10:19
